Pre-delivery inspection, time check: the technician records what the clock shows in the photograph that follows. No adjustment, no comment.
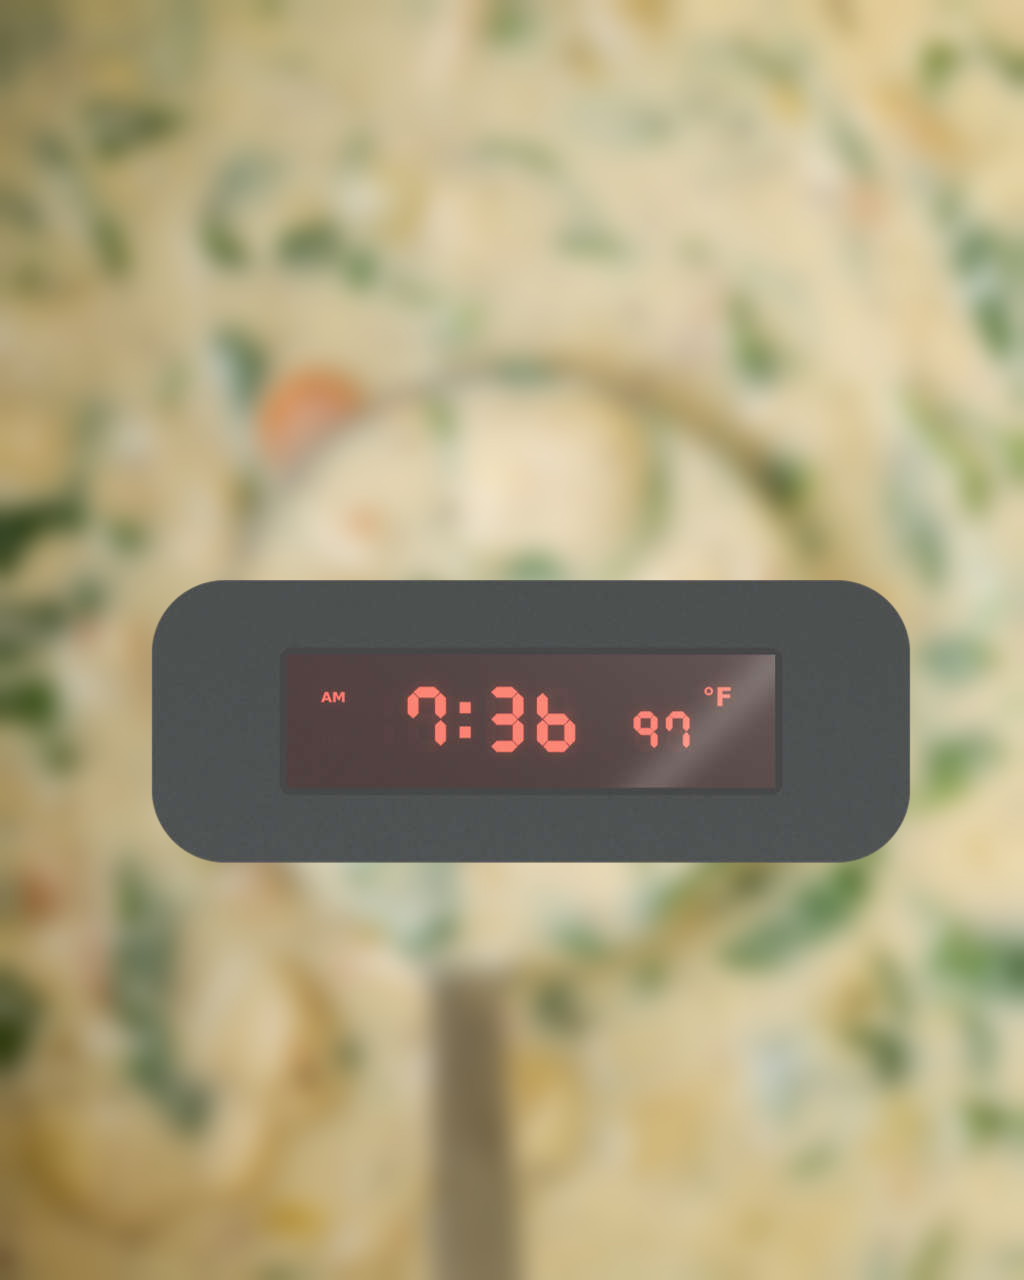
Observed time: 7:36
